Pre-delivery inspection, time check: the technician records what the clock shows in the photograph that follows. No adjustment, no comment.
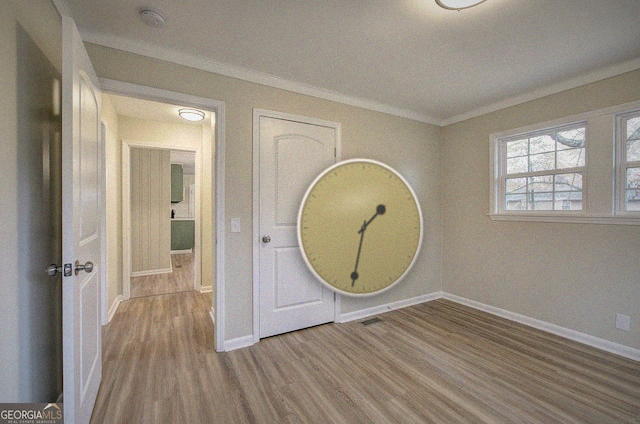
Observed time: 1:32
